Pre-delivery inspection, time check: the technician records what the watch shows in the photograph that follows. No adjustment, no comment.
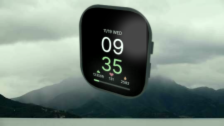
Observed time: 9:35
